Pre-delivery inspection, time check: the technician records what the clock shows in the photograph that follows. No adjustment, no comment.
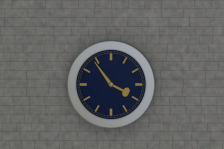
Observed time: 3:54
